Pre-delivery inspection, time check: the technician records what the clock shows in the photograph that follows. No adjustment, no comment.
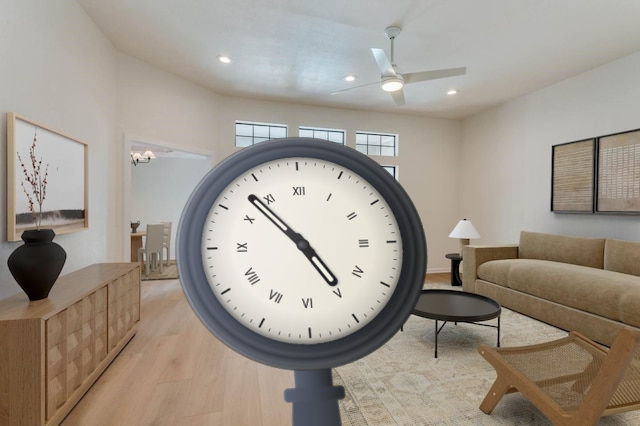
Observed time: 4:53
